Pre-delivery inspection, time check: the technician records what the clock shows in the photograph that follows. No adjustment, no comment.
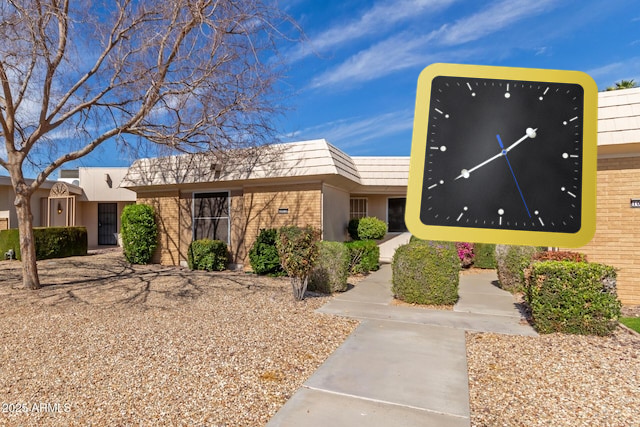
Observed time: 1:39:26
